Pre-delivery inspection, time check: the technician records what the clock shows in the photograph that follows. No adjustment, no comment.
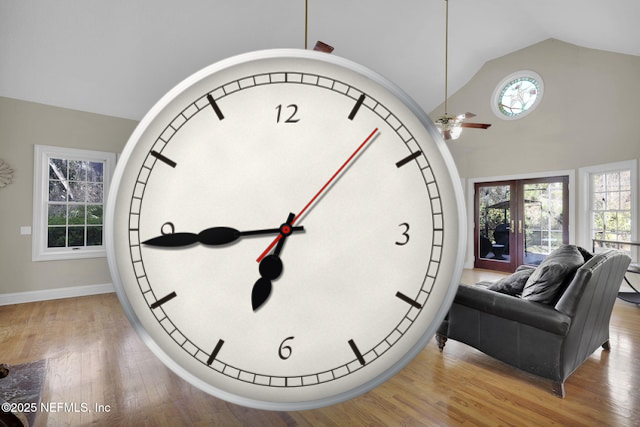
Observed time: 6:44:07
